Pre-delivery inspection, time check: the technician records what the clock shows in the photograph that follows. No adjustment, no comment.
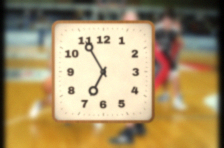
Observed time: 6:55
